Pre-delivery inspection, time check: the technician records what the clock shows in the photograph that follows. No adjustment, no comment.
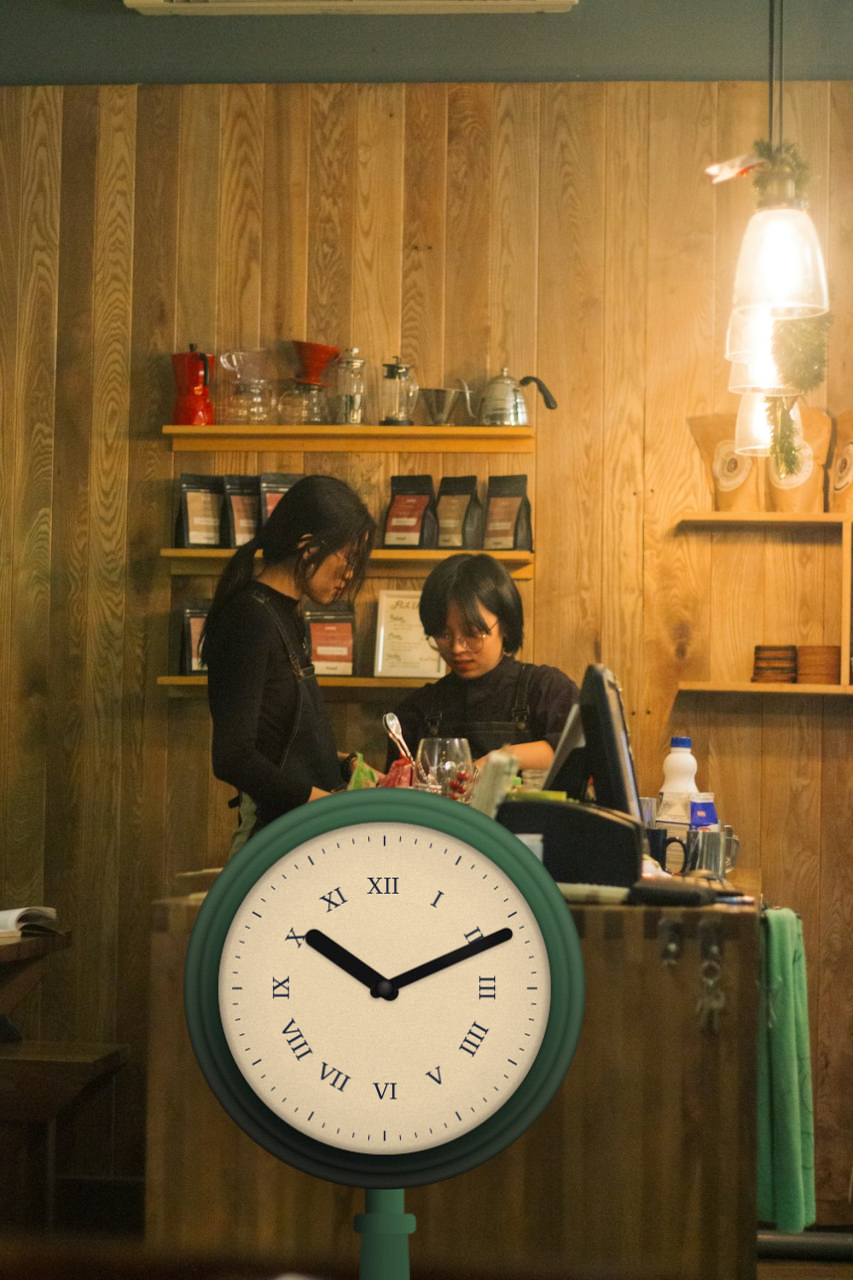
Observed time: 10:11
